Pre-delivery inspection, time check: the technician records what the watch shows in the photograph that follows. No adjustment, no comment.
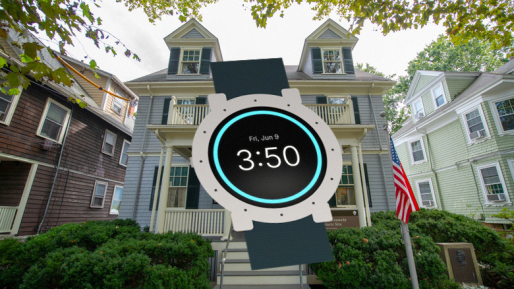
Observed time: 3:50
